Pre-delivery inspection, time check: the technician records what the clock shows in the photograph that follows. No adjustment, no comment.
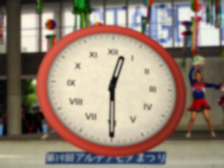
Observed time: 12:30
